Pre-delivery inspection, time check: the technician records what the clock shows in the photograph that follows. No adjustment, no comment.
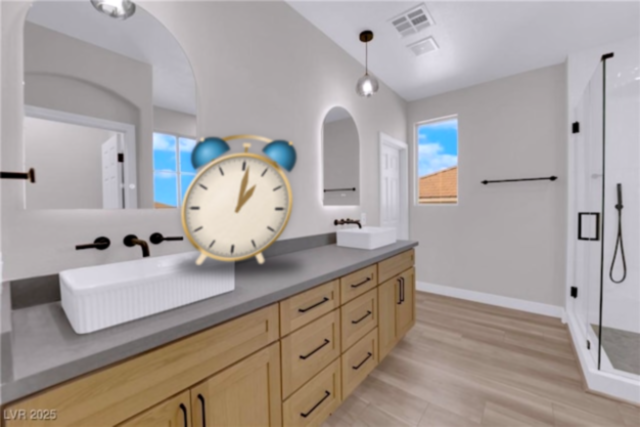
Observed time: 1:01
